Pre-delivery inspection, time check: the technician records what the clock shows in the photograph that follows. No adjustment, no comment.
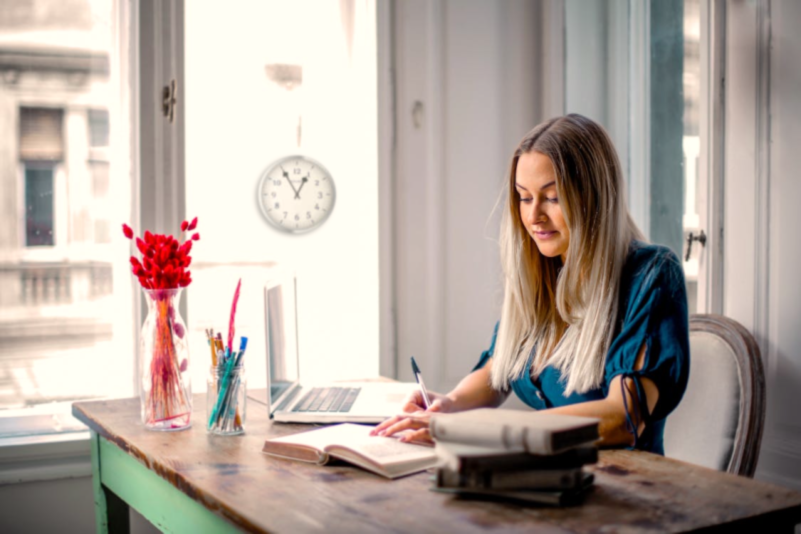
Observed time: 12:55
